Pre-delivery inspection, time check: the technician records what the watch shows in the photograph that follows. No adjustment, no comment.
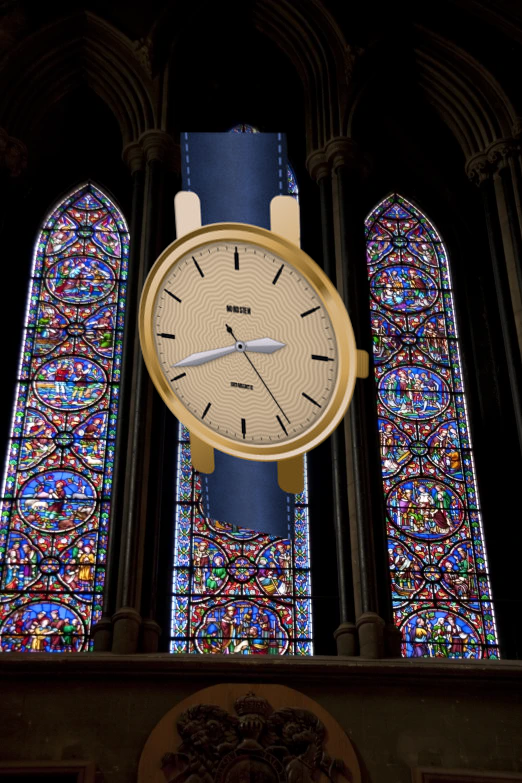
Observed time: 2:41:24
